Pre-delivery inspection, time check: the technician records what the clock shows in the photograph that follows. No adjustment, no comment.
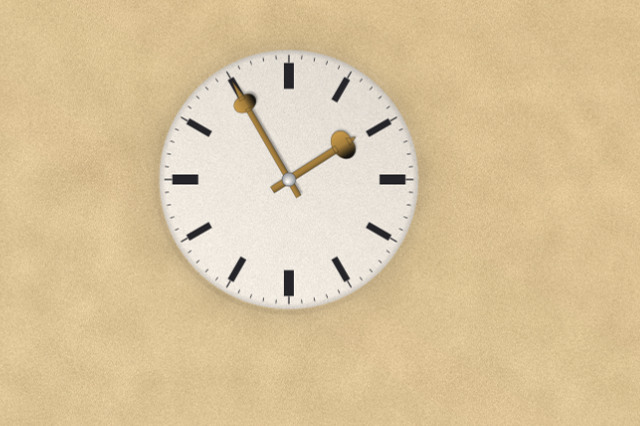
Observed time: 1:55
